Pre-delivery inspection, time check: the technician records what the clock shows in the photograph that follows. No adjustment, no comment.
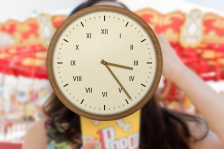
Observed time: 3:24
